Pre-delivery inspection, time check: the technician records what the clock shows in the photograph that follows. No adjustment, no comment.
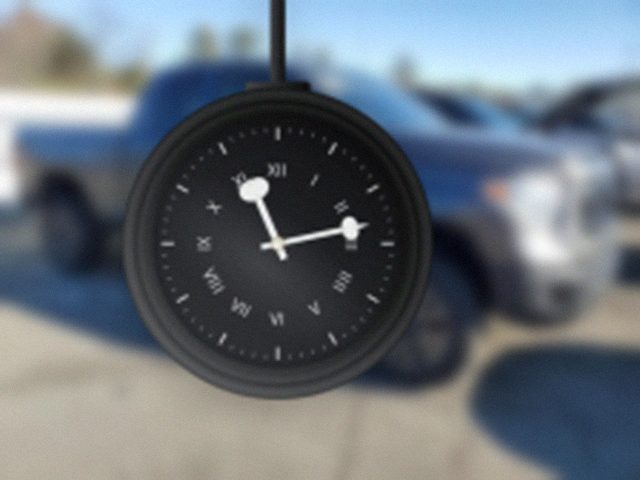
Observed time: 11:13
